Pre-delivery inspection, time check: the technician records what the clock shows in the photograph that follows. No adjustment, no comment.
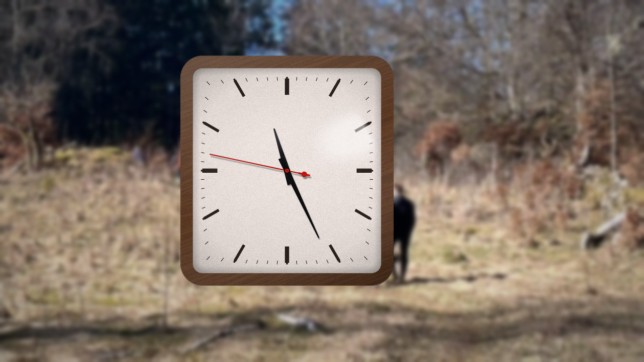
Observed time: 11:25:47
